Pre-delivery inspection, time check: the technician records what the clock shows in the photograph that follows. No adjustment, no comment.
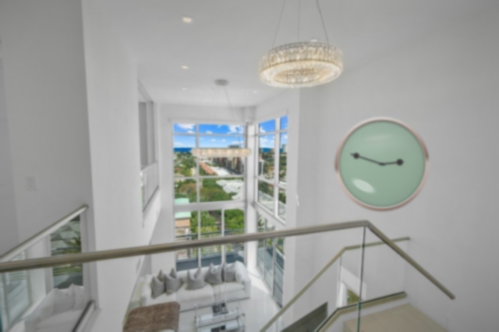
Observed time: 2:48
